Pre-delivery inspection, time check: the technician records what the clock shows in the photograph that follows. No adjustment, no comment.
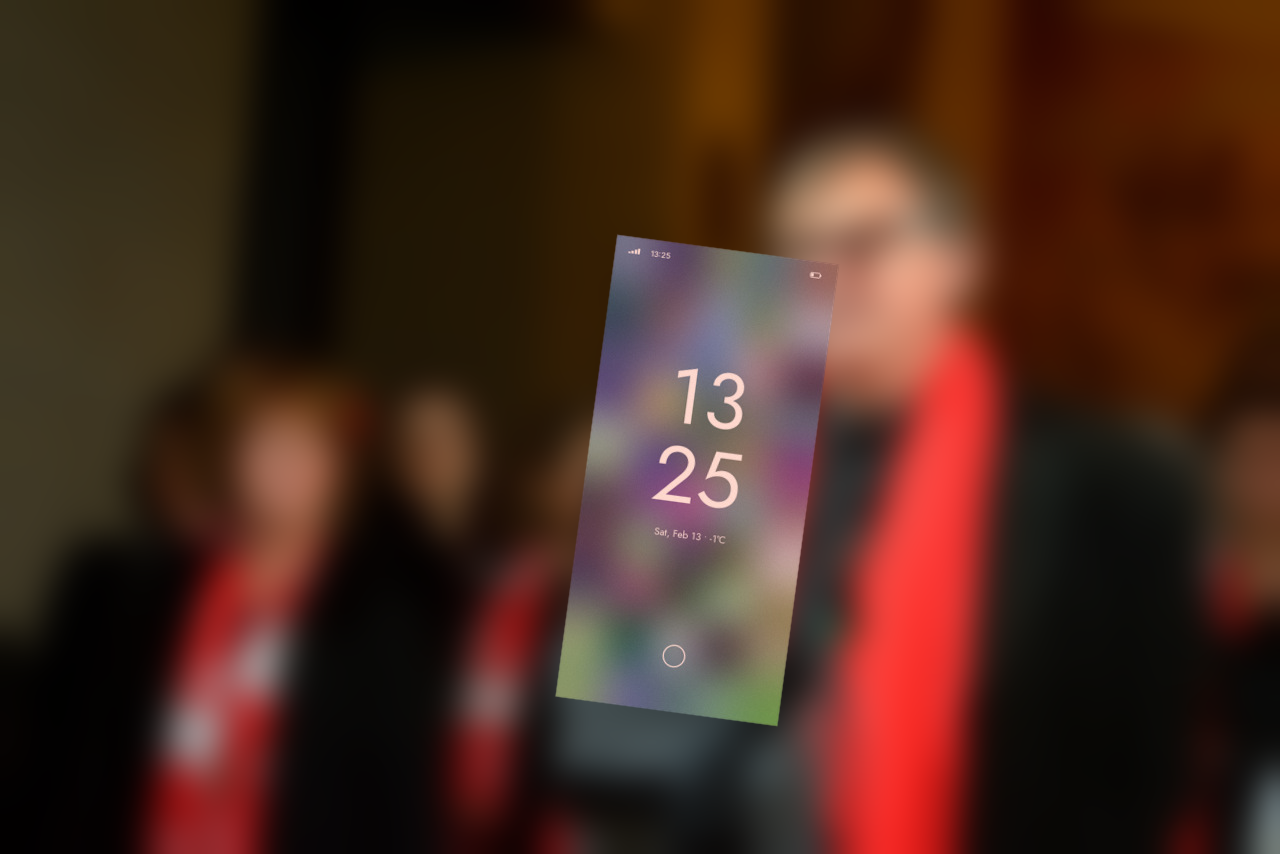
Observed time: 13:25
